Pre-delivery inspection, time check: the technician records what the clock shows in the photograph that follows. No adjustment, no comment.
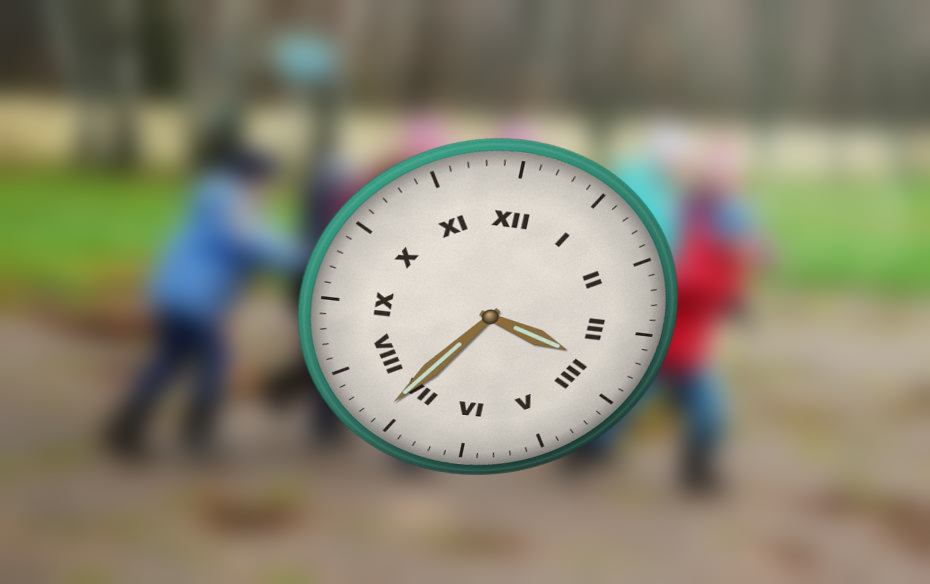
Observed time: 3:36
